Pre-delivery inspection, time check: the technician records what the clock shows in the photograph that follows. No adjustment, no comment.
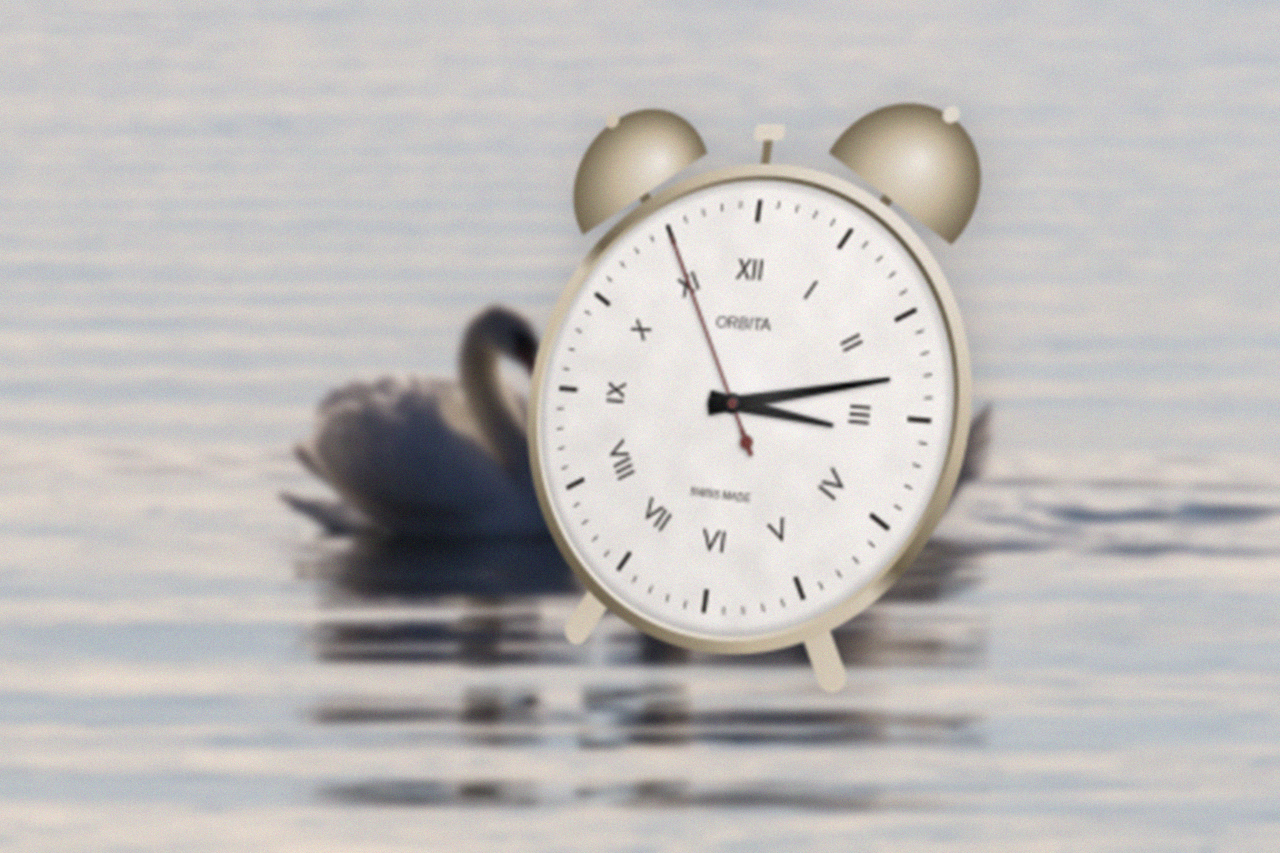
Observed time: 3:12:55
